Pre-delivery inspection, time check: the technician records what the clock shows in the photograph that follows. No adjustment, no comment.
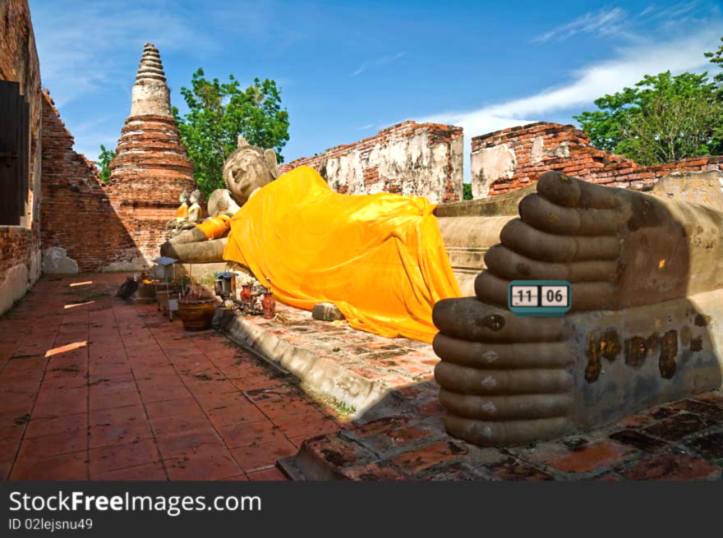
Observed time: 11:06
